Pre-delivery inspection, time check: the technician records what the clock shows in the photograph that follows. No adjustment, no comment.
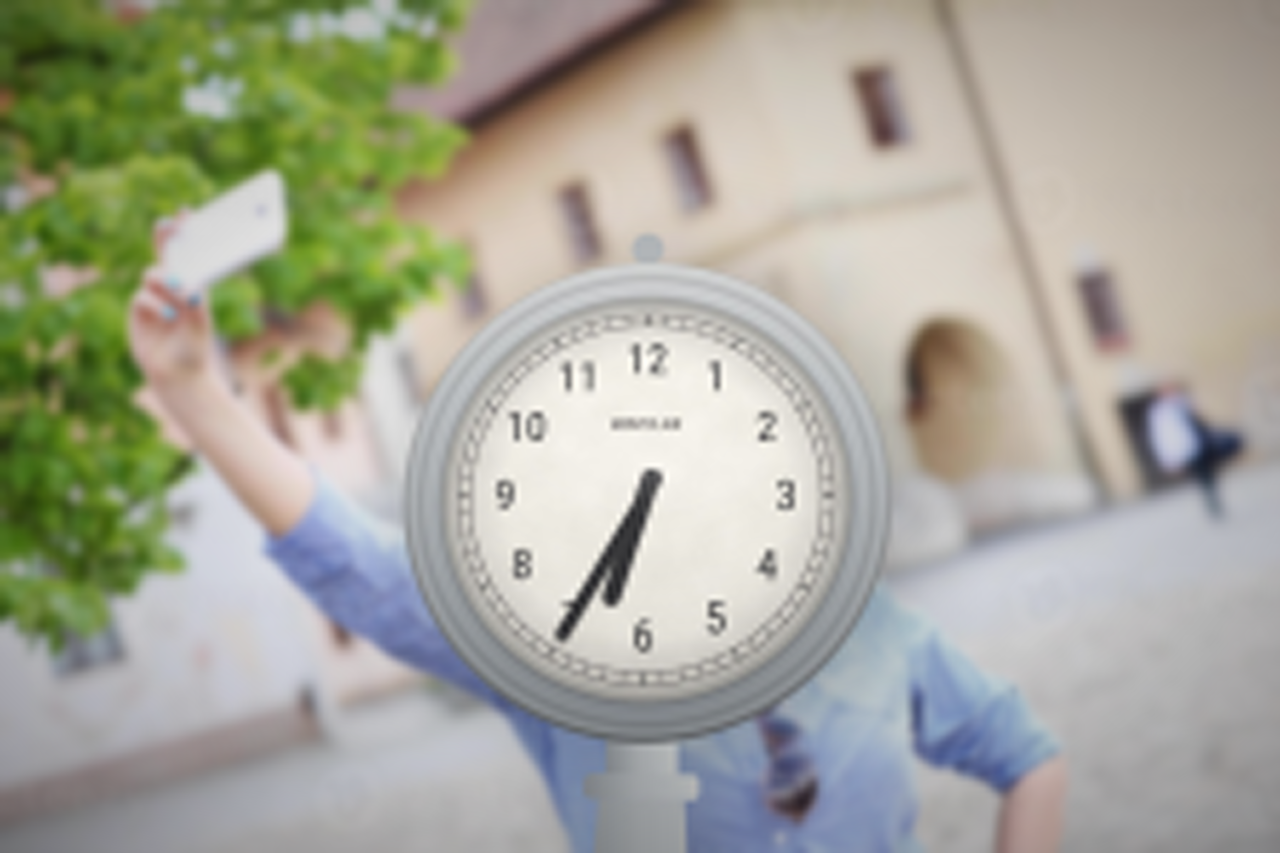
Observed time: 6:35
